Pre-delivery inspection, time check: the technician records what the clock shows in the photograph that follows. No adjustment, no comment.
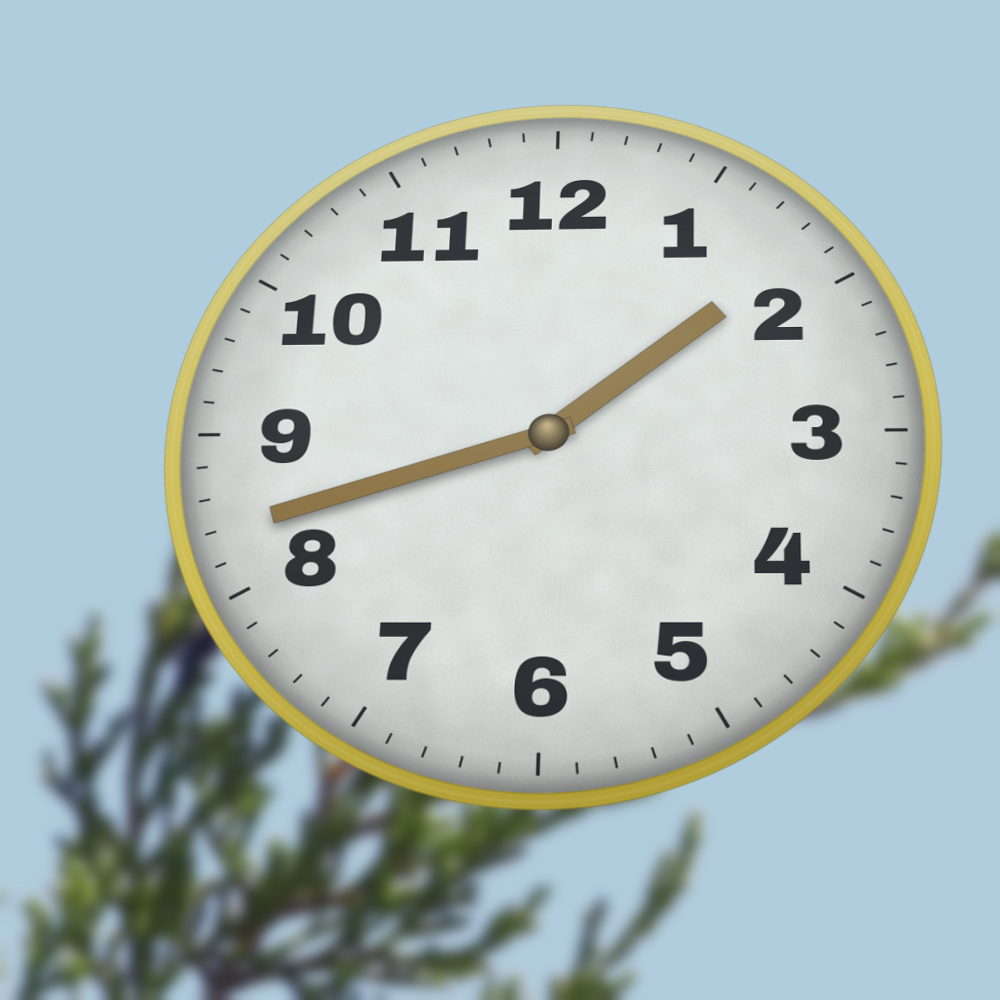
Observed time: 1:42
